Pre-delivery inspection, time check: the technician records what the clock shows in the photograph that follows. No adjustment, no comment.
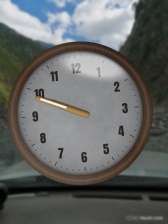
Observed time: 9:49
